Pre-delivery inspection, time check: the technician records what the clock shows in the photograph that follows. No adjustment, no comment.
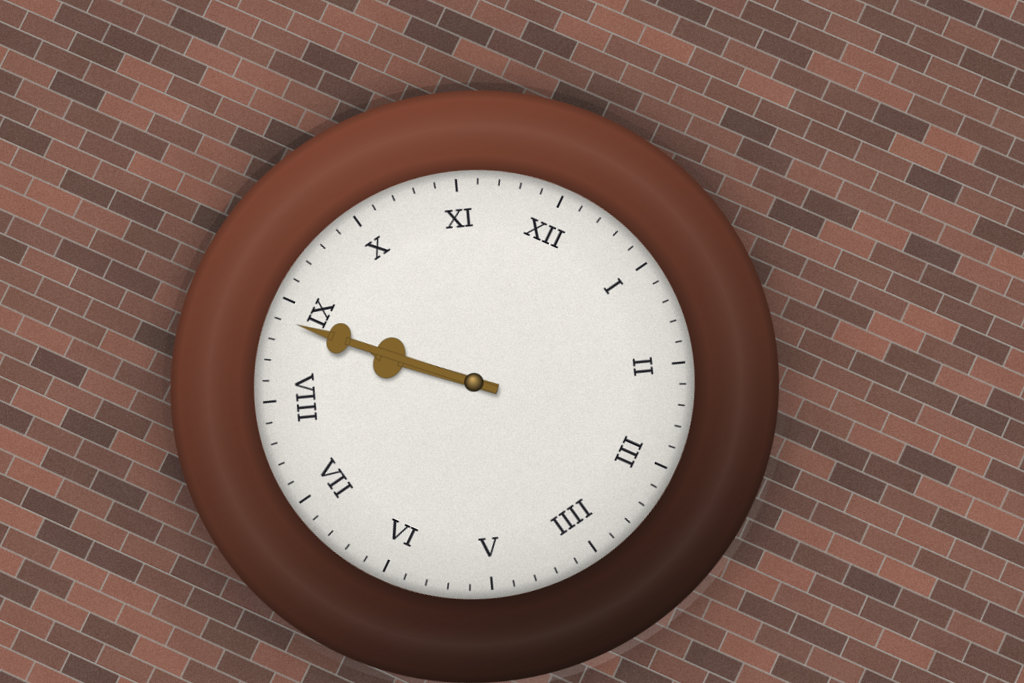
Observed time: 8:44
